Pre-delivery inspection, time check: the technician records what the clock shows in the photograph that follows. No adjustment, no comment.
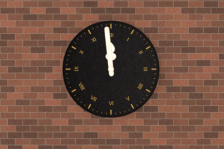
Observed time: 11:59
